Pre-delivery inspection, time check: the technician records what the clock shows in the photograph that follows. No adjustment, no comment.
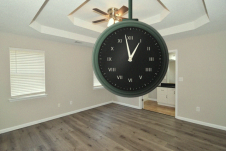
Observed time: 12:58
